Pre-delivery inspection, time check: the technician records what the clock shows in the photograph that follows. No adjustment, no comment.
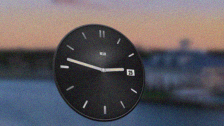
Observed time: 2:47
